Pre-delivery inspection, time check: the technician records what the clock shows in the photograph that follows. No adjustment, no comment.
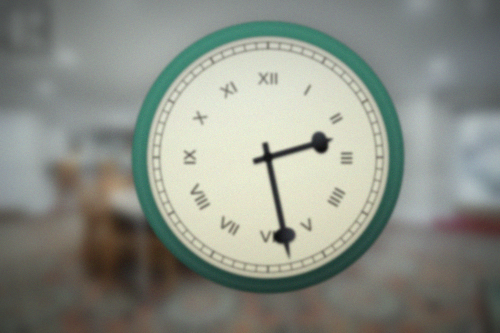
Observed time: 2:28
